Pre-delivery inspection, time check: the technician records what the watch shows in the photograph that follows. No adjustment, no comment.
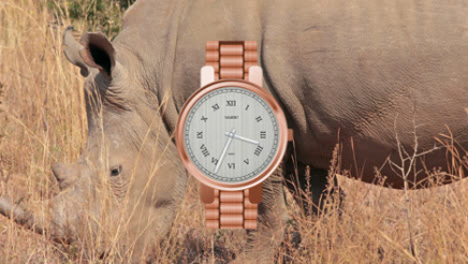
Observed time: 3:34
